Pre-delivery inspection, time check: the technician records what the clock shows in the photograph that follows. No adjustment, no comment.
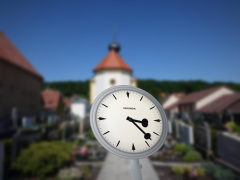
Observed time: 3:23
